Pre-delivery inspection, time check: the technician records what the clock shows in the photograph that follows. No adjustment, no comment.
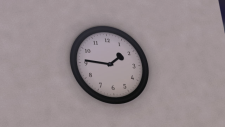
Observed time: 1:46
